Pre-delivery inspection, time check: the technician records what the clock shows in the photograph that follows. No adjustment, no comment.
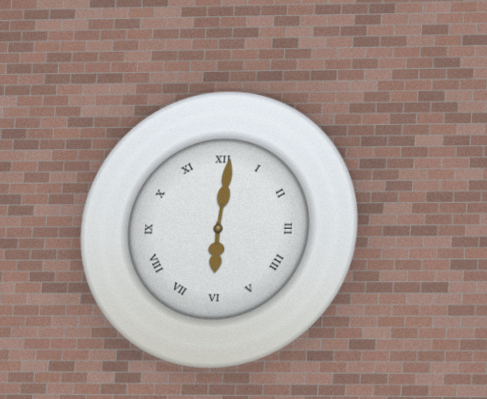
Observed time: 6:01
